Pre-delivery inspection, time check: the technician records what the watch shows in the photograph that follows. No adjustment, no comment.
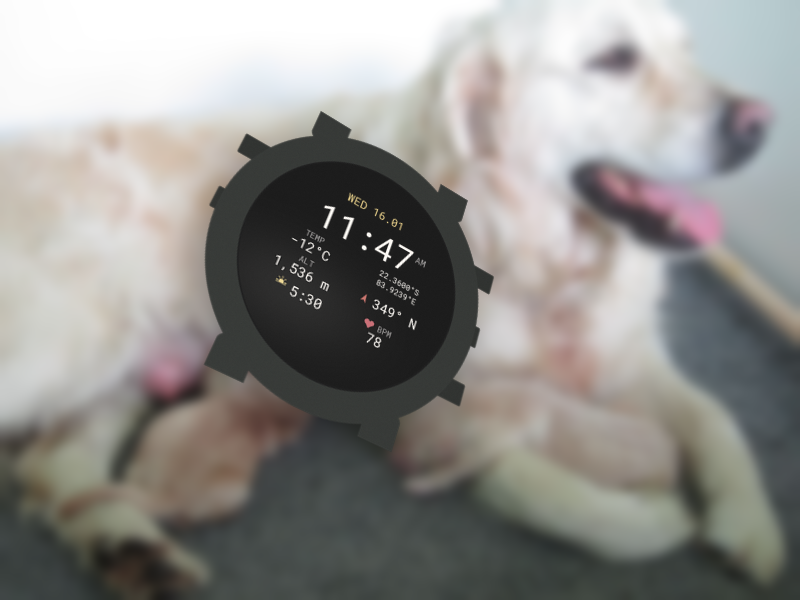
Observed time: 11:47
